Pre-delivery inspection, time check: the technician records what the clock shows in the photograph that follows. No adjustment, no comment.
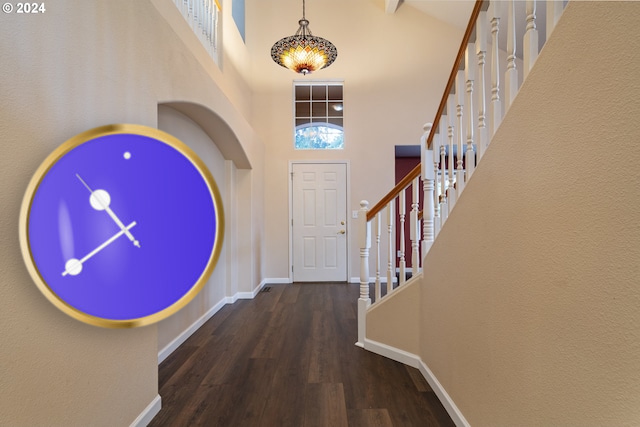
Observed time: 10:38:53
